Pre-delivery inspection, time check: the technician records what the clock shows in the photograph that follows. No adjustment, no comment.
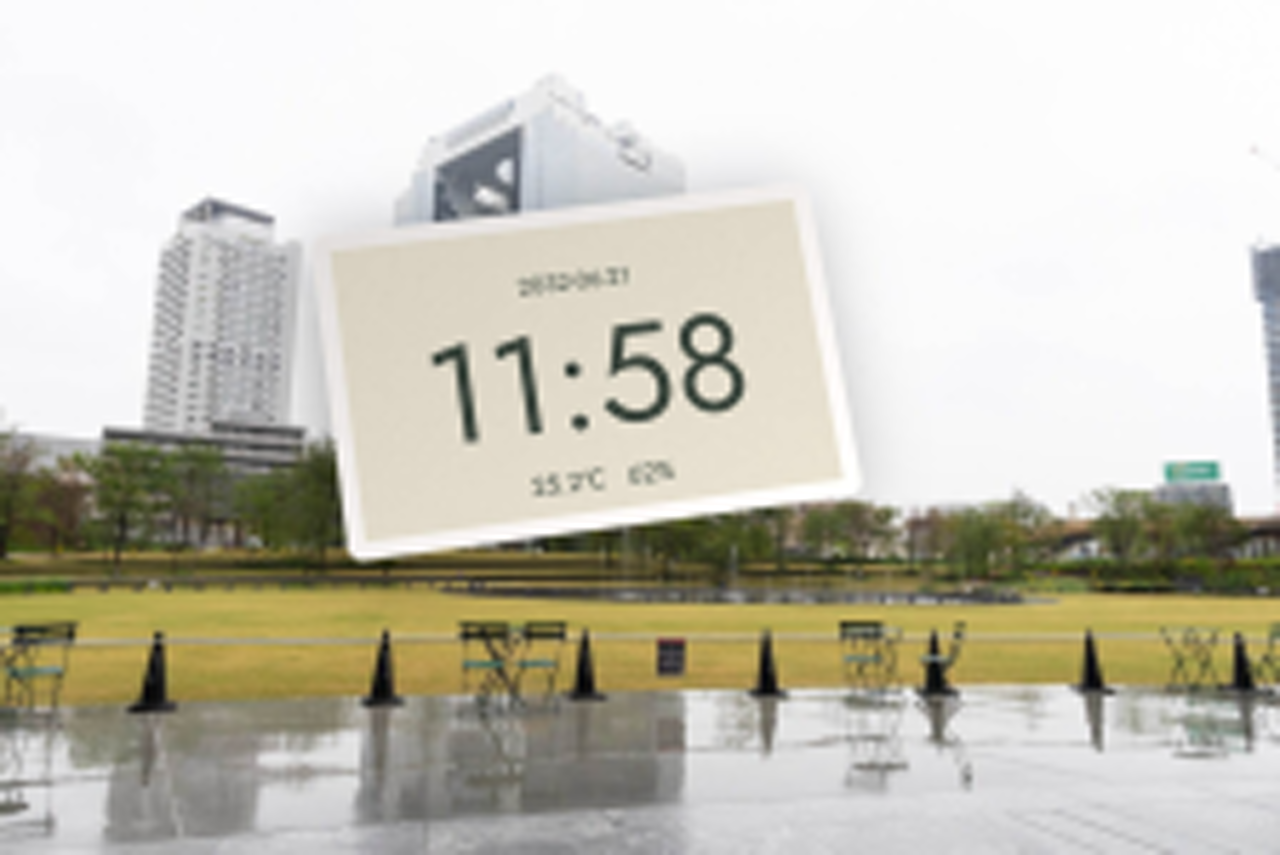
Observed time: 11:58
